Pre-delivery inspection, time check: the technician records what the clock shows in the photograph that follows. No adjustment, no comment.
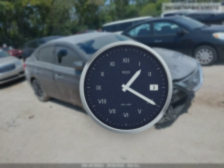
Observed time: 1:20
